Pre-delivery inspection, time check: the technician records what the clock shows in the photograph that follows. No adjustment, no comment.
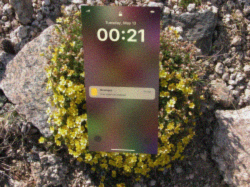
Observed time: 0:21
